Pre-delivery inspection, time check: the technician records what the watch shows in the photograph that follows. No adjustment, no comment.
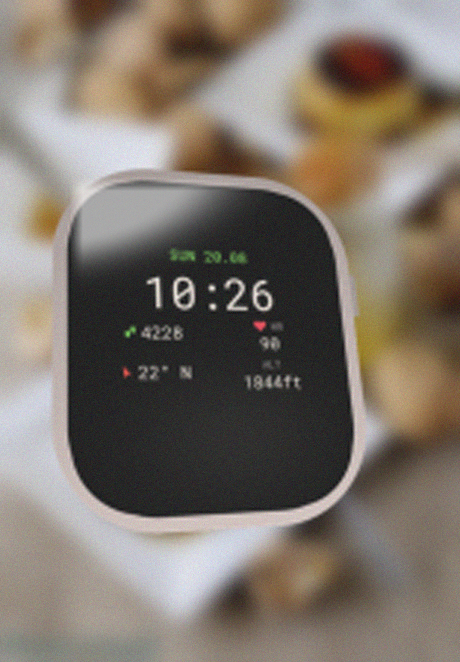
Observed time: 10:26
